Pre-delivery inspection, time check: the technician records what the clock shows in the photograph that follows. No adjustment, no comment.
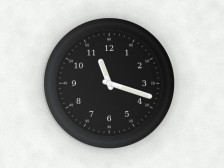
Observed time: 11:18
